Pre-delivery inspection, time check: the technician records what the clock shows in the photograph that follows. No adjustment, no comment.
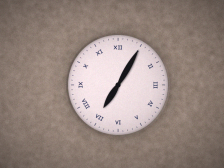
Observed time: 7:05
